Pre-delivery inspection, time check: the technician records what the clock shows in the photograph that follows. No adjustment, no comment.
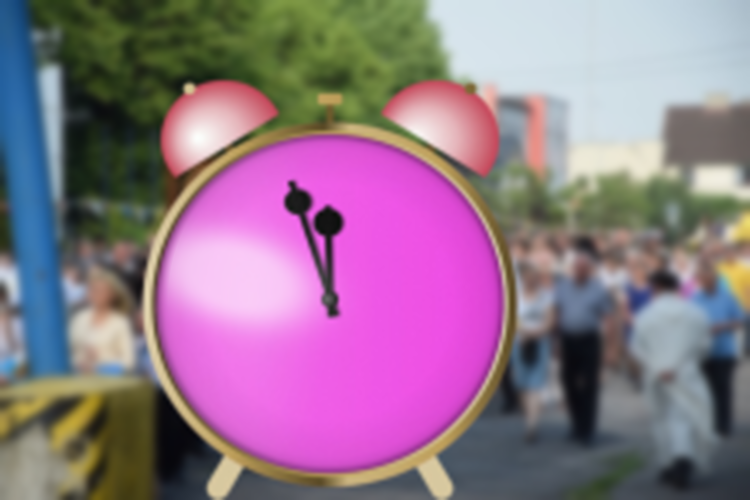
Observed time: 11:57
